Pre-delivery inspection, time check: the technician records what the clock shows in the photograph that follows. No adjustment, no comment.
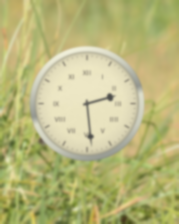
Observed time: 2:29
